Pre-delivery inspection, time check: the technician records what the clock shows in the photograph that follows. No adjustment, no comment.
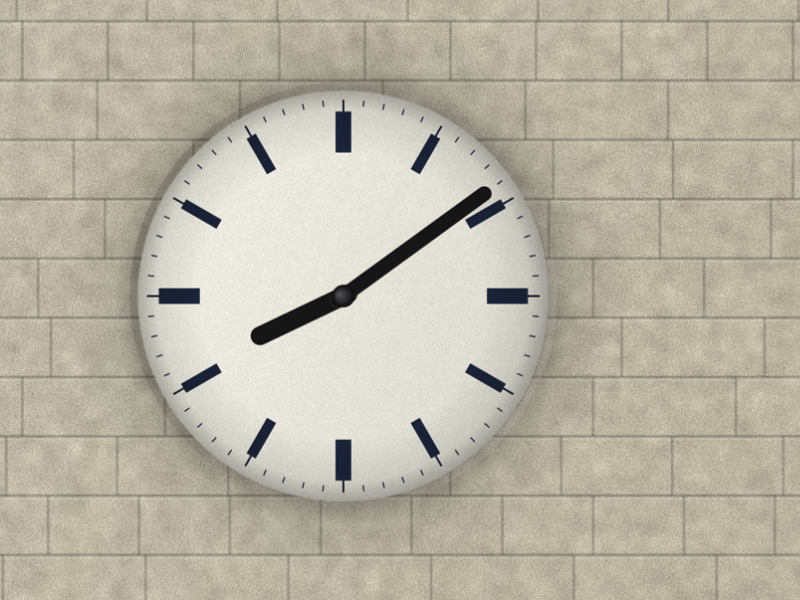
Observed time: 8:09
